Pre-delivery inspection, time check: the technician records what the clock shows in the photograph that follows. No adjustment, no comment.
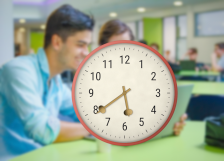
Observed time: 5:39
